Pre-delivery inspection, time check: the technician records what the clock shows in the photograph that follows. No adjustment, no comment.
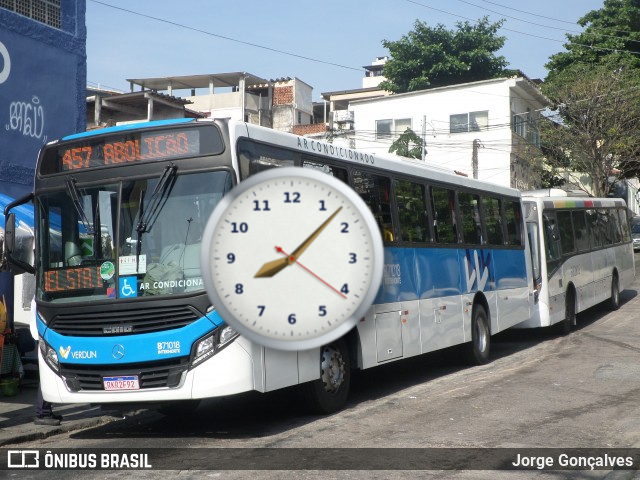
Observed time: 8:07:21
